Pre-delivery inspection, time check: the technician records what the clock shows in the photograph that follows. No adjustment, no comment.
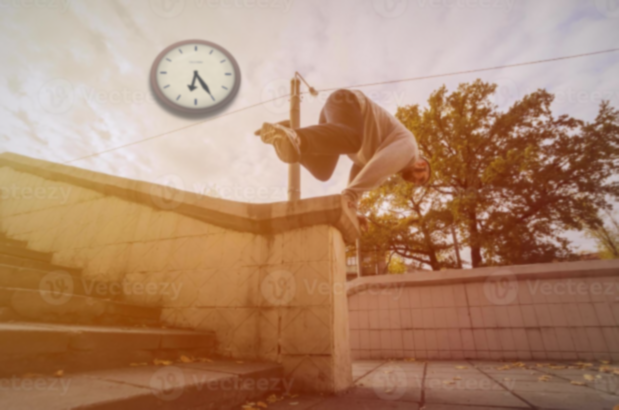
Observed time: 6:25
